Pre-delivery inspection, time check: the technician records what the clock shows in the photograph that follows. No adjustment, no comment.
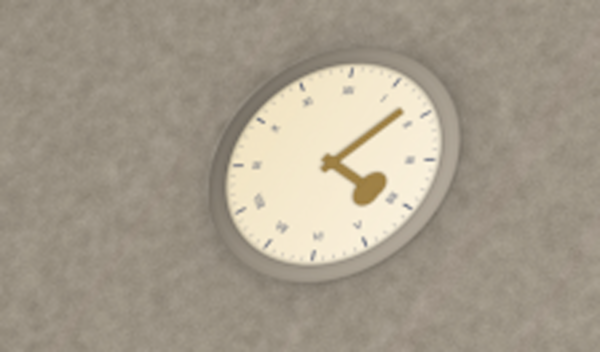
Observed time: 4:08
